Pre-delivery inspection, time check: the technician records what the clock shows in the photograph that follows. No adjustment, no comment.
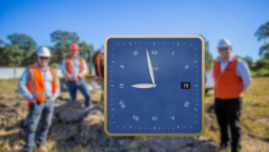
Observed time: 8:58
